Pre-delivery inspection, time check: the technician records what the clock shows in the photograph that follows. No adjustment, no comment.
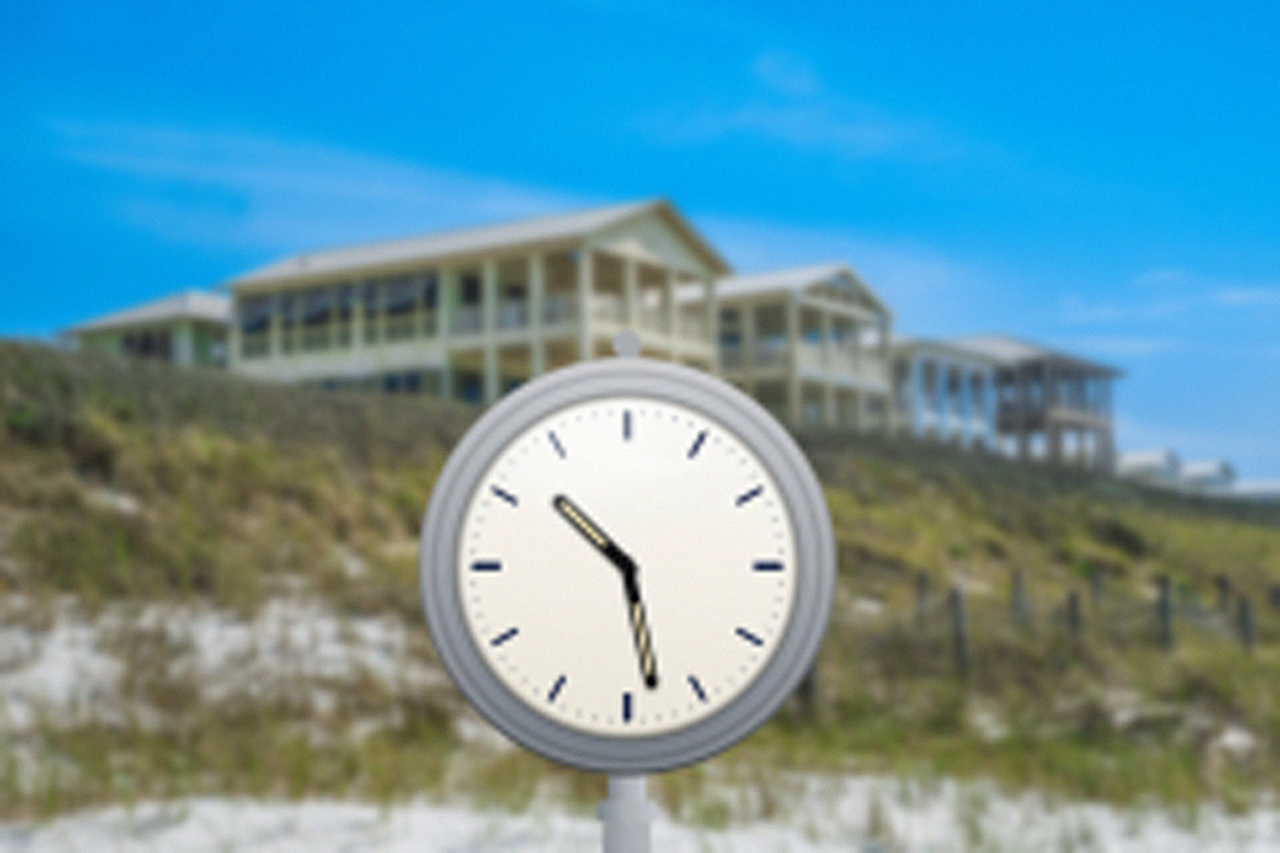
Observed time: 10:28
